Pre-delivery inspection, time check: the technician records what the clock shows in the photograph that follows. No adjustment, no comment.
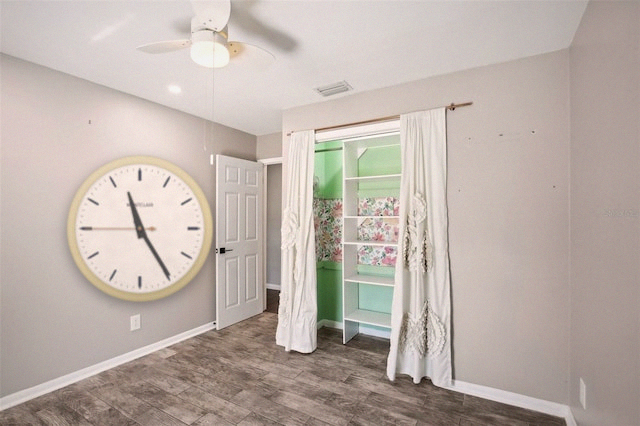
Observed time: 11:24:45
